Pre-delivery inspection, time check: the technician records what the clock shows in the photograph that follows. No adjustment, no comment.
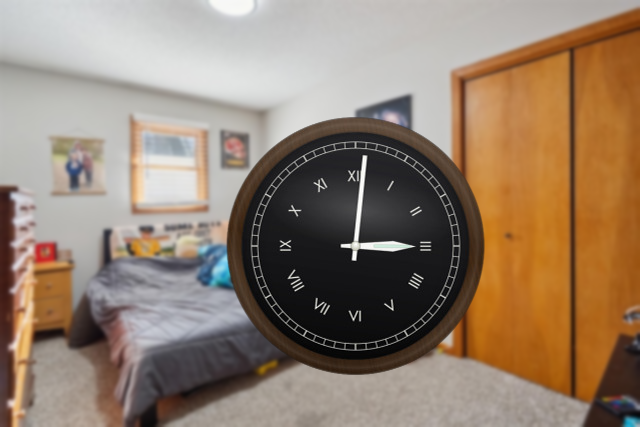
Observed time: 3:01
